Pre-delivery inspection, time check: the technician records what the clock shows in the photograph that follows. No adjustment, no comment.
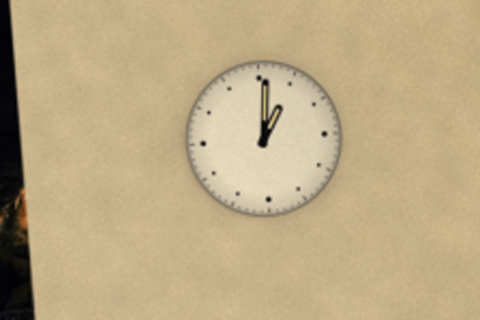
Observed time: 1:01
